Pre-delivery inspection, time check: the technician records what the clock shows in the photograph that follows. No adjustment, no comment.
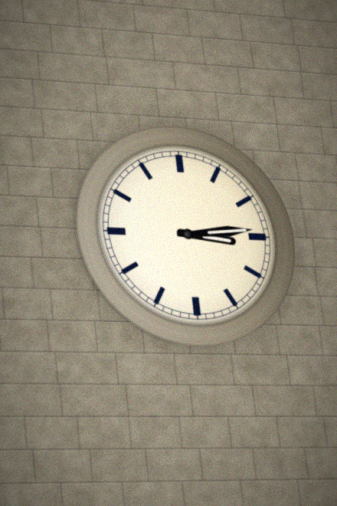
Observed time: 3:14
